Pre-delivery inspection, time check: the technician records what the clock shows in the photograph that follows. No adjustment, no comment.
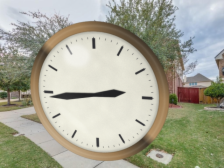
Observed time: 2:44
